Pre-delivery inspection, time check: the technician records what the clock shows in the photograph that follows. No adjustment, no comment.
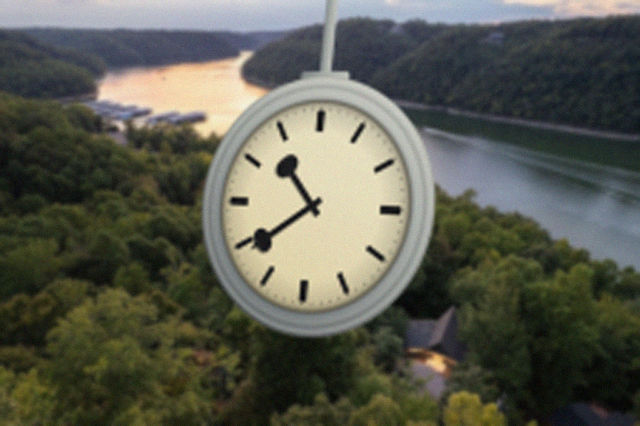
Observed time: 10:39
